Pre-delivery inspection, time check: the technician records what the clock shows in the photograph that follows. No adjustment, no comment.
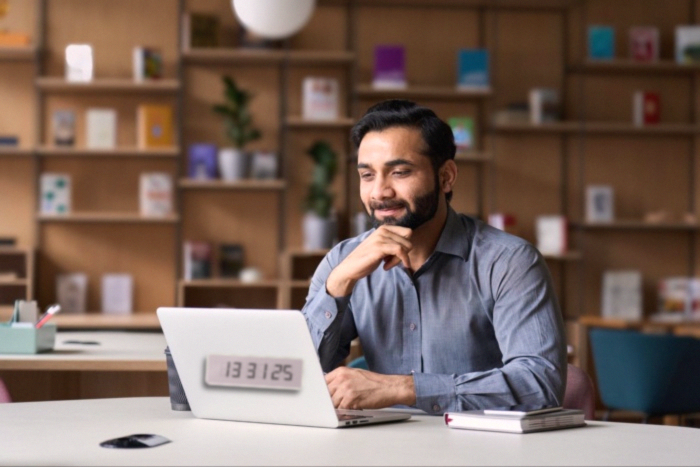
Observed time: 13:31:25
